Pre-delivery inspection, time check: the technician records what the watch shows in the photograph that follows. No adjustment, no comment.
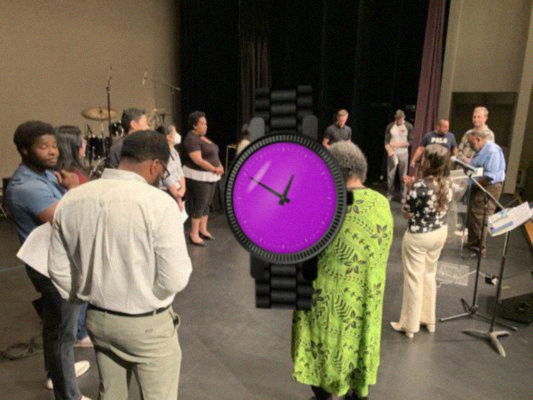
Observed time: 12:50
